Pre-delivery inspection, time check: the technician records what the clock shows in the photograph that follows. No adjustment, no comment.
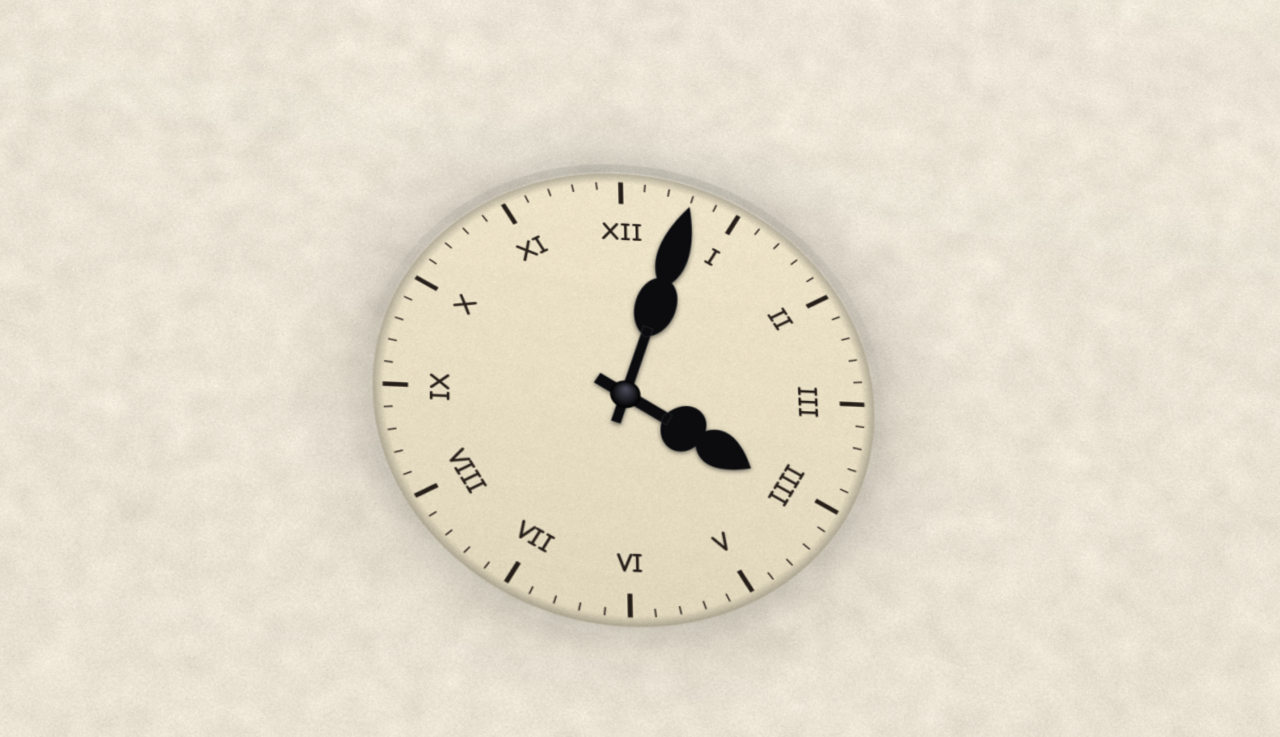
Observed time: 4:03
